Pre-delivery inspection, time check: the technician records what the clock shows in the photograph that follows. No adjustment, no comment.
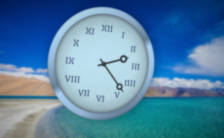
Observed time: 2:23
